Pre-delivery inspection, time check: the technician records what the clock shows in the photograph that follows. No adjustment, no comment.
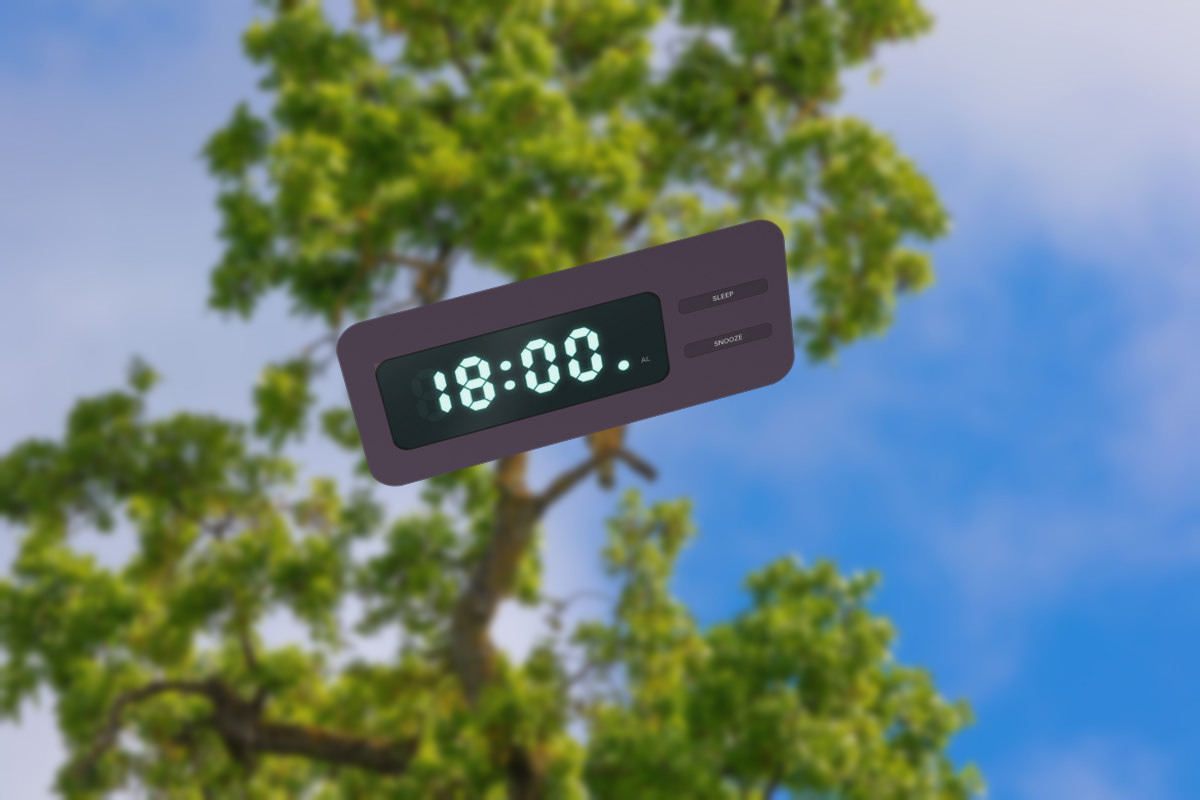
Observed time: 18:00
